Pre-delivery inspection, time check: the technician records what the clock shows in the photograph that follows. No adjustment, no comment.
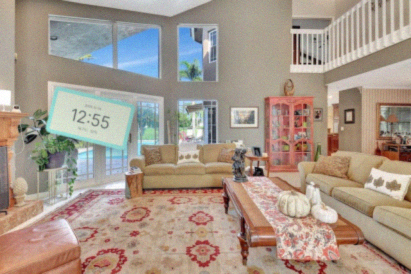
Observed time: 12:55
